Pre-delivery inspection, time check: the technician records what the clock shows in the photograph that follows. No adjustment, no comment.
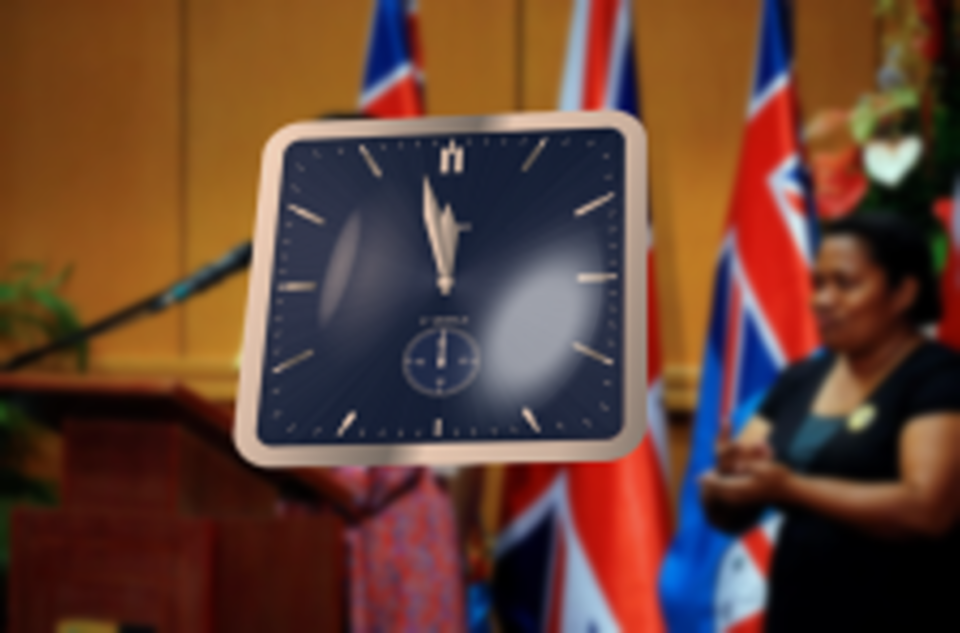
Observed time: 11:58
